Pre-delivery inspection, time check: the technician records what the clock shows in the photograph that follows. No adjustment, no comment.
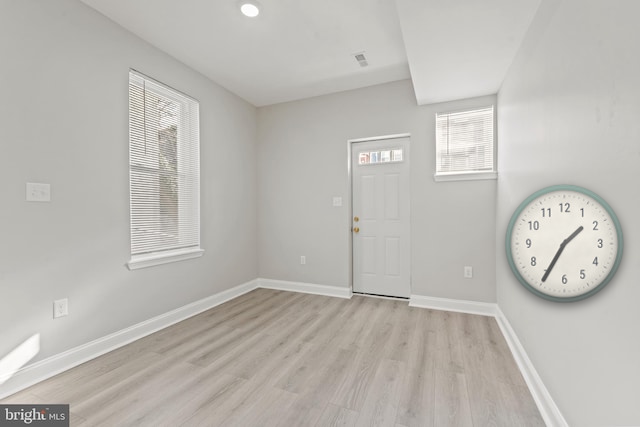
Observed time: 1:35
